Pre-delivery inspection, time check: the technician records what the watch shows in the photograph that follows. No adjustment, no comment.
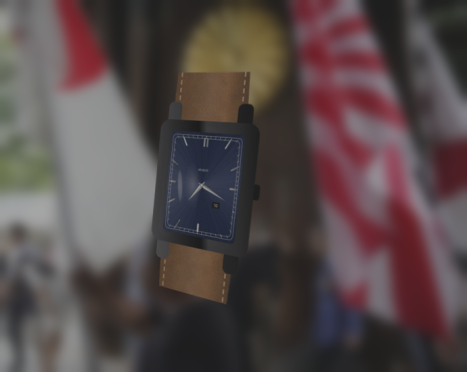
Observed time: 7:19
